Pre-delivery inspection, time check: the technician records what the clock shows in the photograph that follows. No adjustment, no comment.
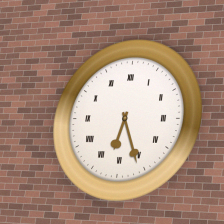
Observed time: 6:26
